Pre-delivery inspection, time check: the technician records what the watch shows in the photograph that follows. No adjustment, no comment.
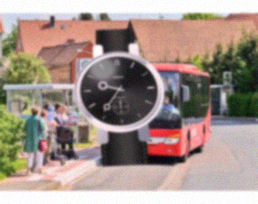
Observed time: 9:36
